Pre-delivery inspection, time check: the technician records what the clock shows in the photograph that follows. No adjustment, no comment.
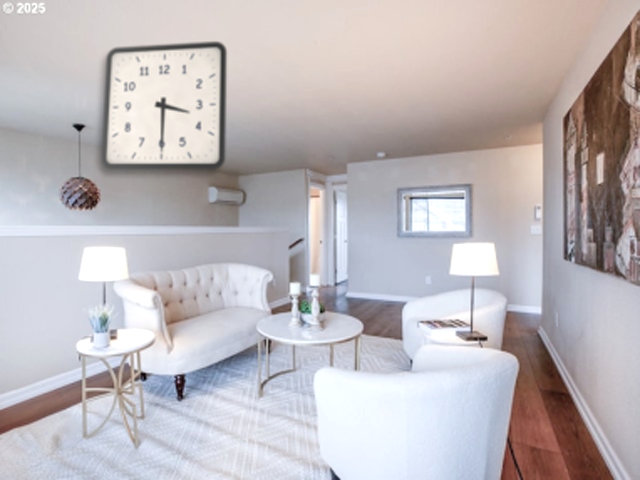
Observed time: 3:30
